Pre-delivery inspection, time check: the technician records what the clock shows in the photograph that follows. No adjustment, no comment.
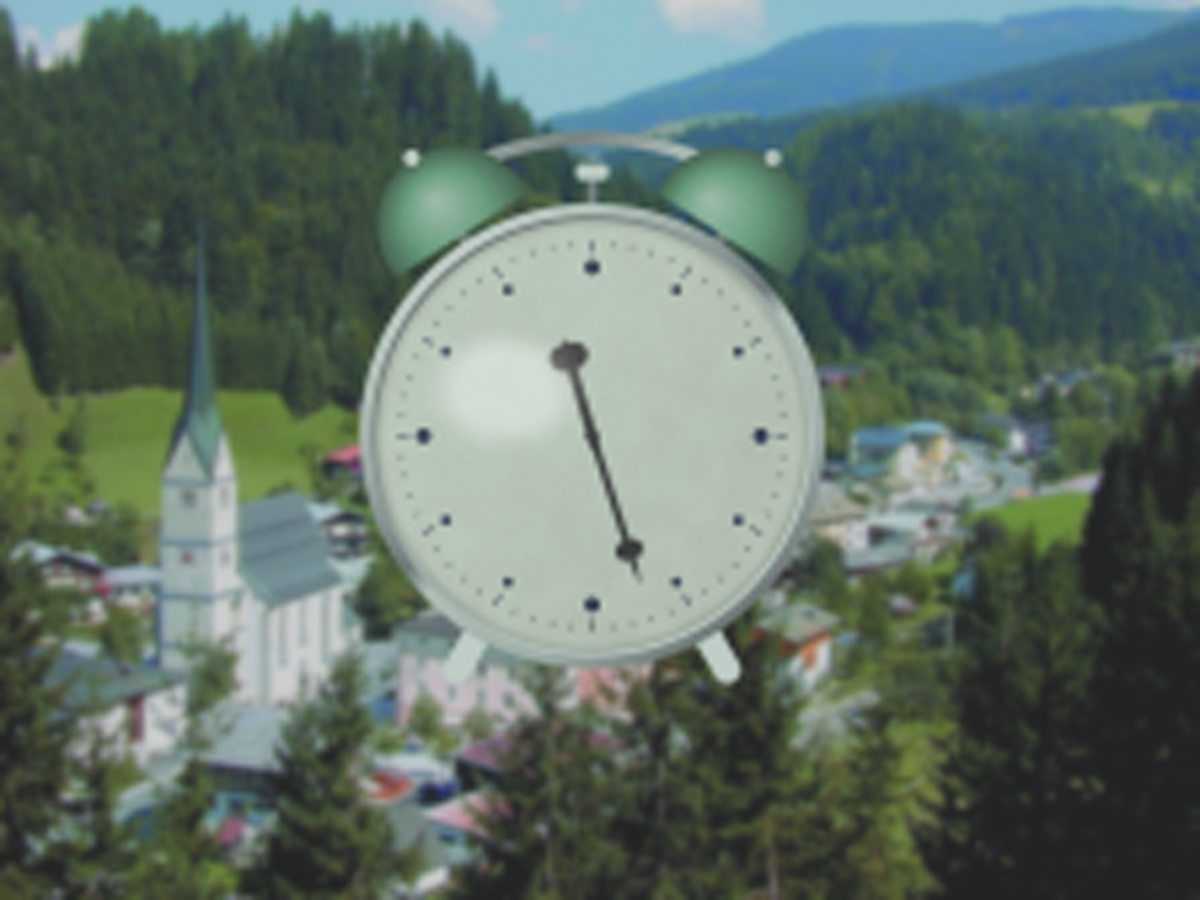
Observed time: 11:27
